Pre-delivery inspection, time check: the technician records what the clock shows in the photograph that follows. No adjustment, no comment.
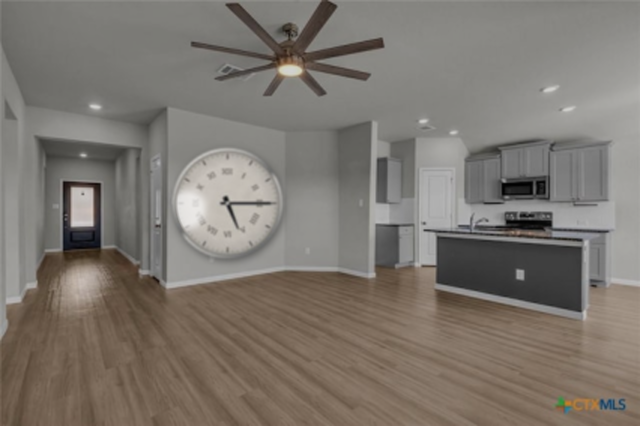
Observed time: 5:15
